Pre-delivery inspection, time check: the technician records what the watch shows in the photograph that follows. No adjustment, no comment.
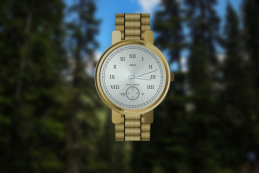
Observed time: 3:12
